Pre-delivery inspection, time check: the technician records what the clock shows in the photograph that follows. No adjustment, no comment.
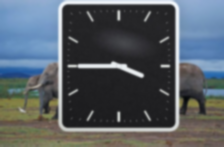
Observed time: 3:45
